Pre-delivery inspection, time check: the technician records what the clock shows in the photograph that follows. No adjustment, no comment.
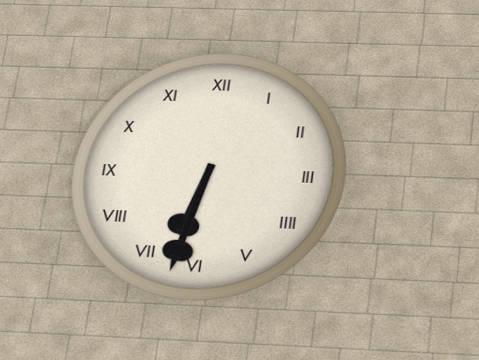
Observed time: 6:32
